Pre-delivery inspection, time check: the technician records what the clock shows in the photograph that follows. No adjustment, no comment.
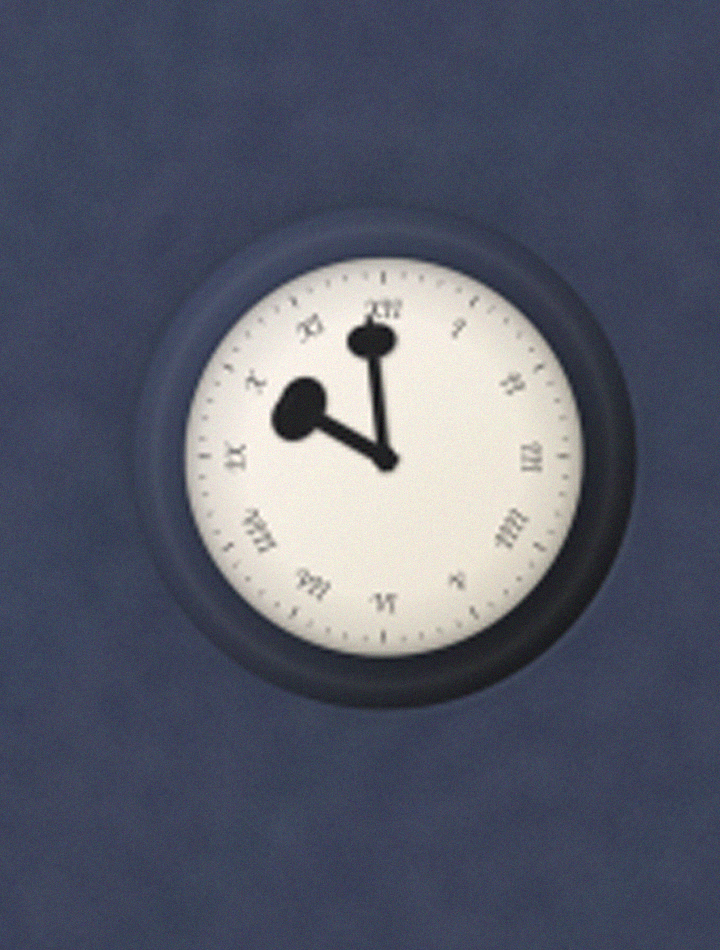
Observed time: 9:59
